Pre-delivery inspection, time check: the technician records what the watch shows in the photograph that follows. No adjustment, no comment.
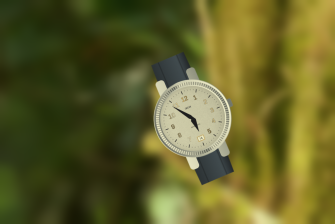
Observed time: 5:54
